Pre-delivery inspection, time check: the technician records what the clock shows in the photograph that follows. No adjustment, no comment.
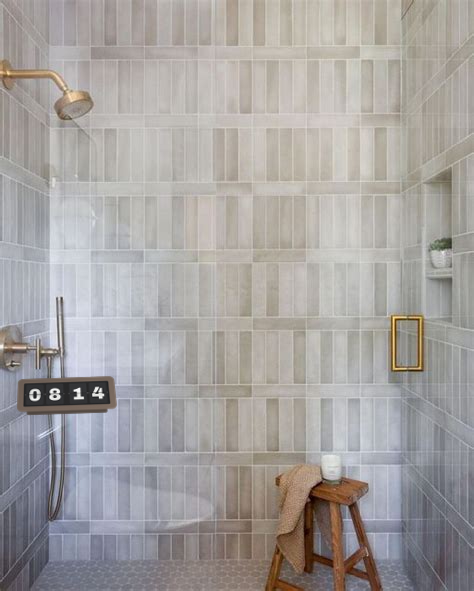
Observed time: 8:14
